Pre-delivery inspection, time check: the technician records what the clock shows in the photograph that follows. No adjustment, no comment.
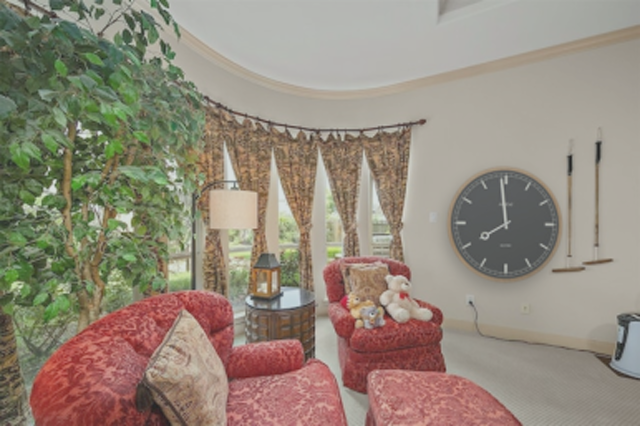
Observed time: 7:59
